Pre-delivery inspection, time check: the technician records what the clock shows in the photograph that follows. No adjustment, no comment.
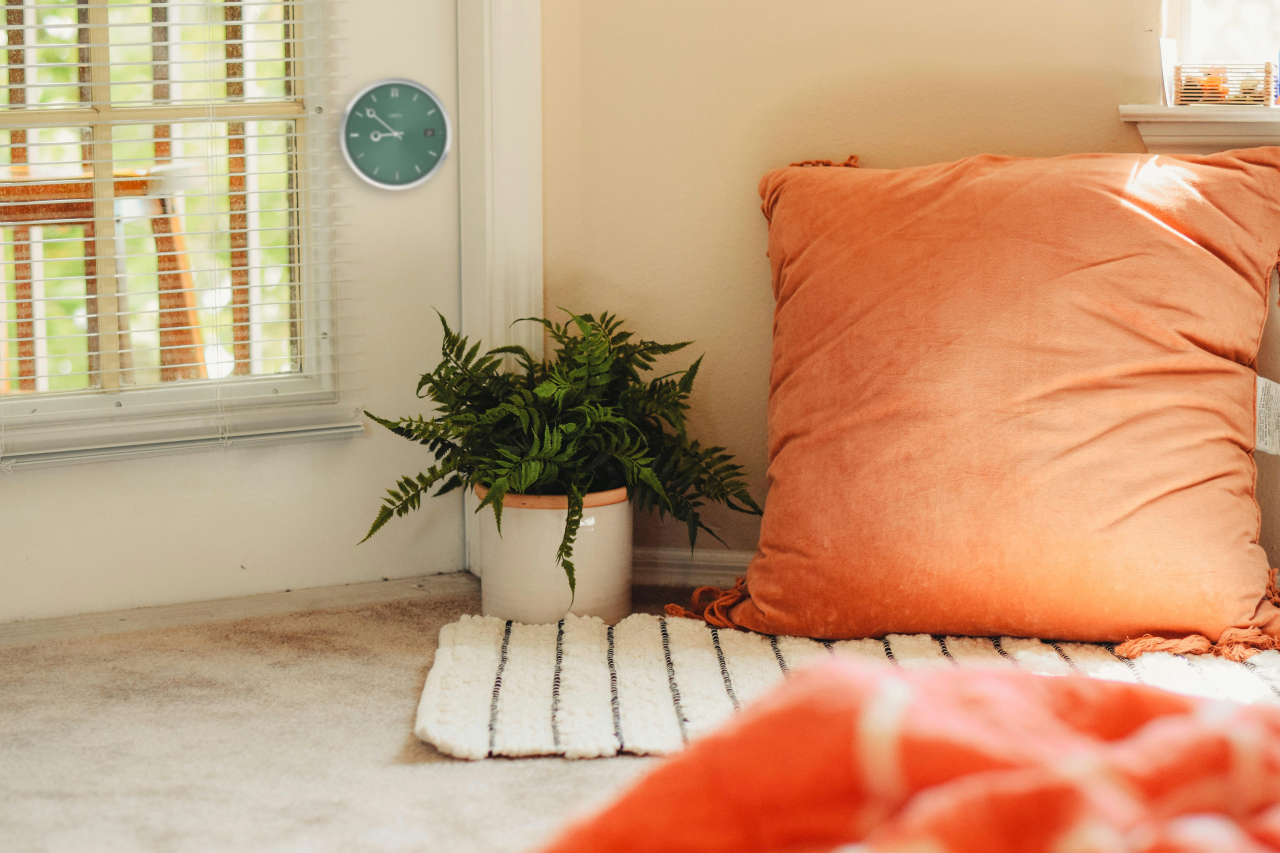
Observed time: 8:52
